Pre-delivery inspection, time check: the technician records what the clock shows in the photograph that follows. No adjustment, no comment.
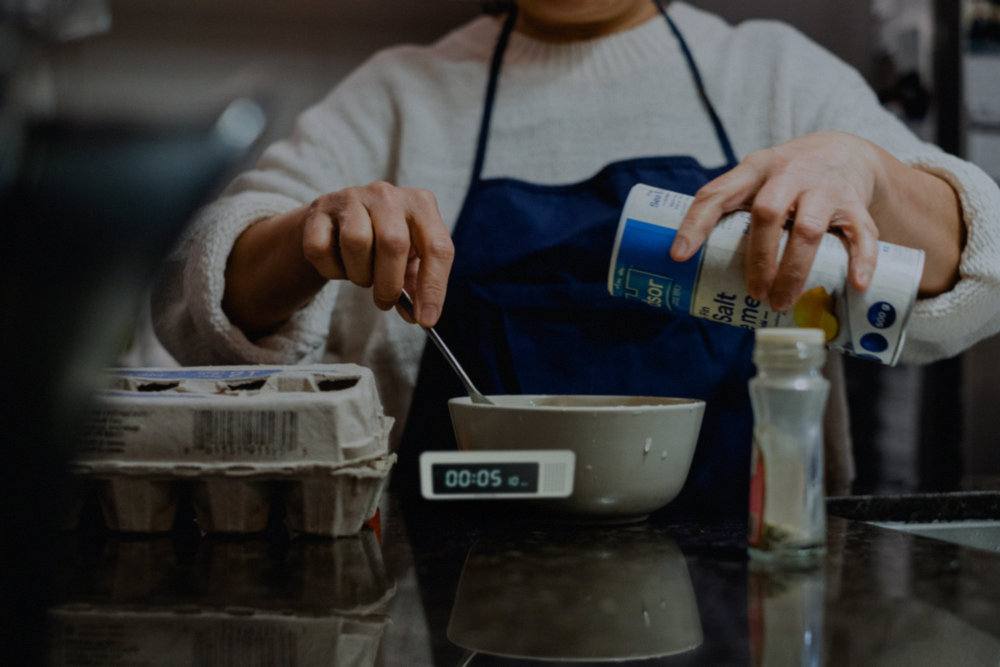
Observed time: 0:05
